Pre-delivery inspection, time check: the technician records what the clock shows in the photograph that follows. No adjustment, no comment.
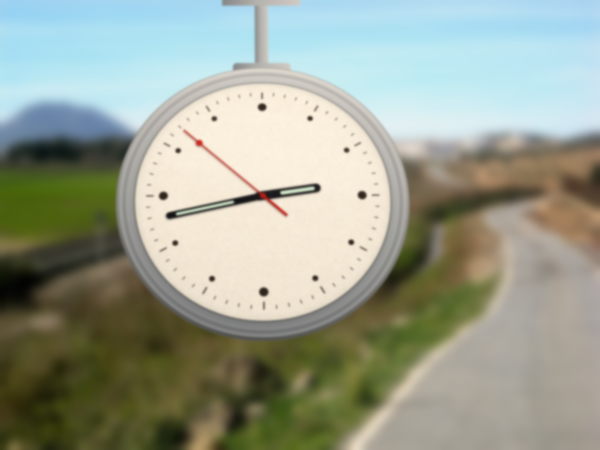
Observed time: 2:42:52
